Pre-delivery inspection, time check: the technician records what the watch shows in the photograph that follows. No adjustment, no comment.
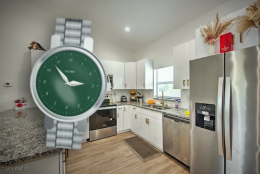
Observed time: 2:53
